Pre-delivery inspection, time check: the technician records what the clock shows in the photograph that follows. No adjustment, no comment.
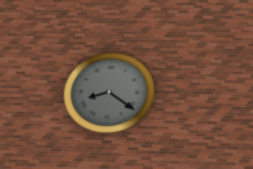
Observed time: 8:21
